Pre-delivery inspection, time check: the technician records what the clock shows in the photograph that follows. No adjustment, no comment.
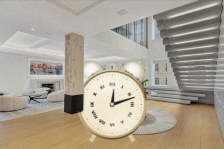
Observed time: 12:12
